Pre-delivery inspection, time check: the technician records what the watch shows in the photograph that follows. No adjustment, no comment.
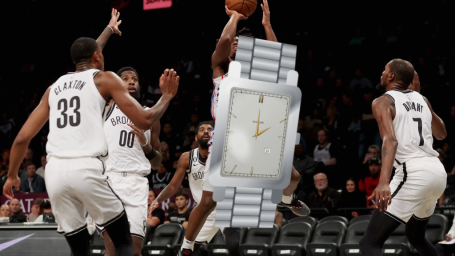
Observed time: 2:00
